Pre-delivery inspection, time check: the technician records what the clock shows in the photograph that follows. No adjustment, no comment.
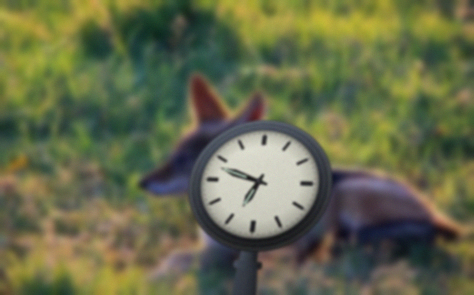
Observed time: 6:48
